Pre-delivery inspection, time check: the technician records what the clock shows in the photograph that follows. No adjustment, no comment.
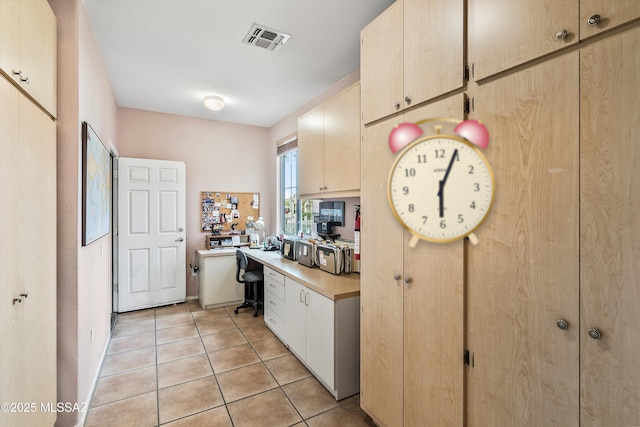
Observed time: 6:04
